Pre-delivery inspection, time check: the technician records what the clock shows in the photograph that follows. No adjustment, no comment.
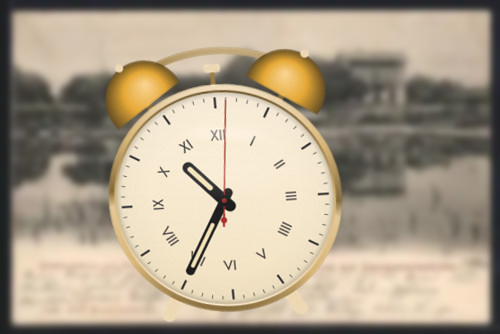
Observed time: 10:35:01
